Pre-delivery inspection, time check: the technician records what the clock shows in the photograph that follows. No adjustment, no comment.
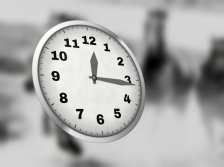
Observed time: 12:16
